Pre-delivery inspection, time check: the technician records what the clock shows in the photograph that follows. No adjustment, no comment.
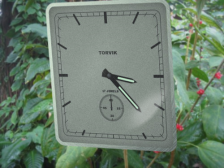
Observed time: 3:23
